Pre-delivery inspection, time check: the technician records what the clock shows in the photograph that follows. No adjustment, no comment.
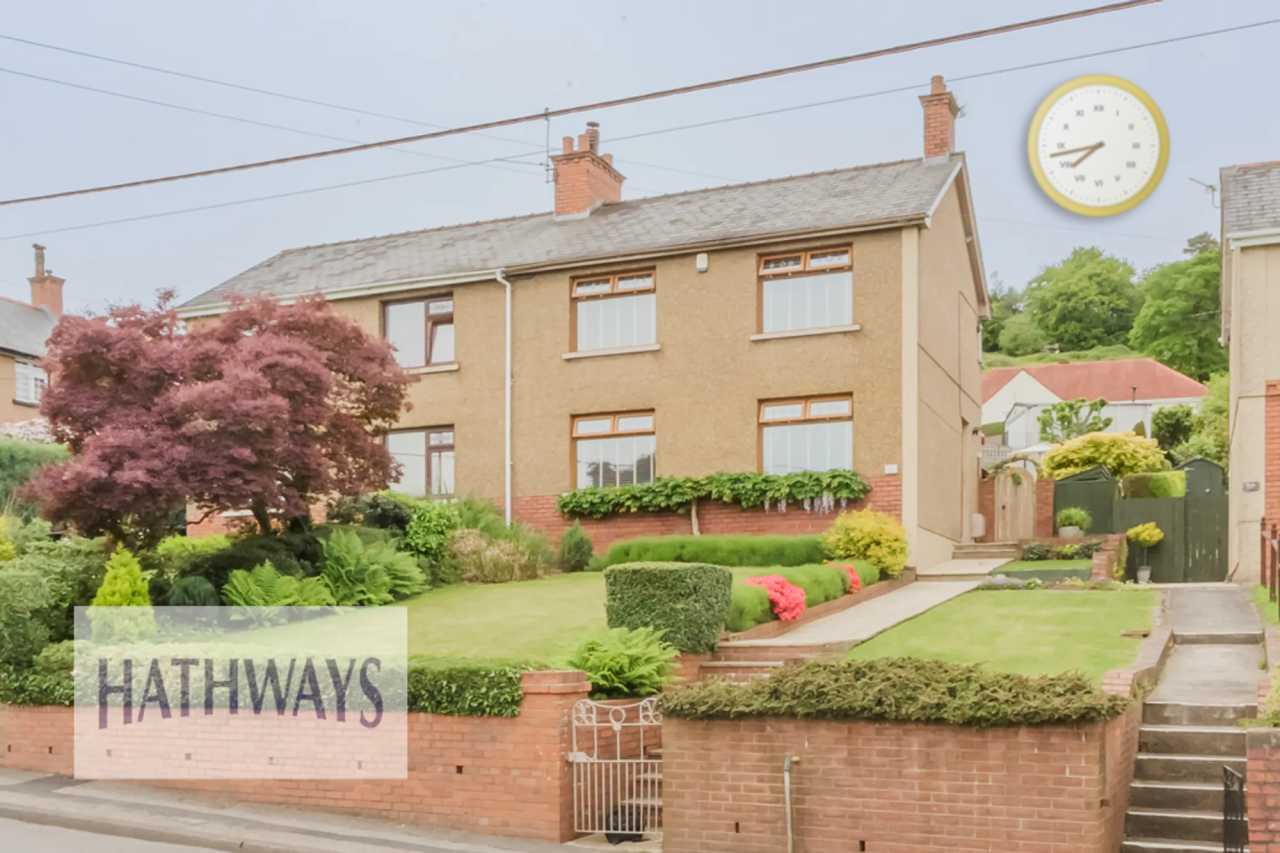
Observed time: 7:43
